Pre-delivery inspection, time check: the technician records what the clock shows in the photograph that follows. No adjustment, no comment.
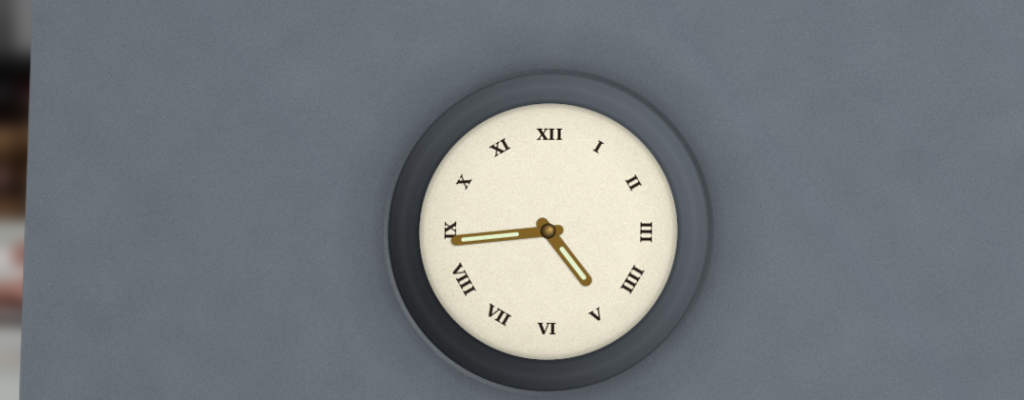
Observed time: 4:44
